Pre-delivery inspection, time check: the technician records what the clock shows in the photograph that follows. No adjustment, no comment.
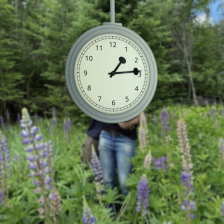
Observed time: 1:14
